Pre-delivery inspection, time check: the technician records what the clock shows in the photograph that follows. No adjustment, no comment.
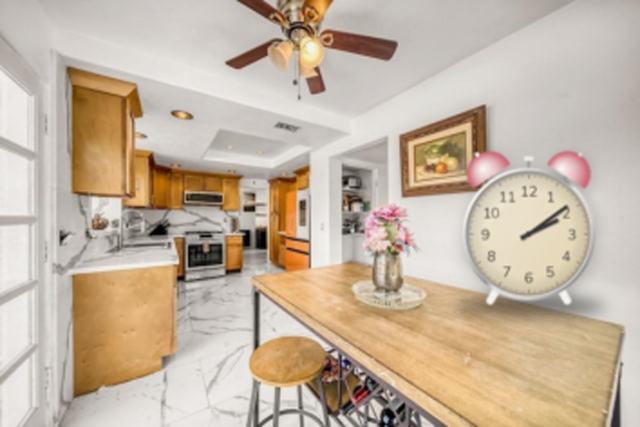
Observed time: 2:09
